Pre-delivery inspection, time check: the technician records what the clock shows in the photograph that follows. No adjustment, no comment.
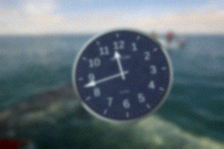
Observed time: 11:43
